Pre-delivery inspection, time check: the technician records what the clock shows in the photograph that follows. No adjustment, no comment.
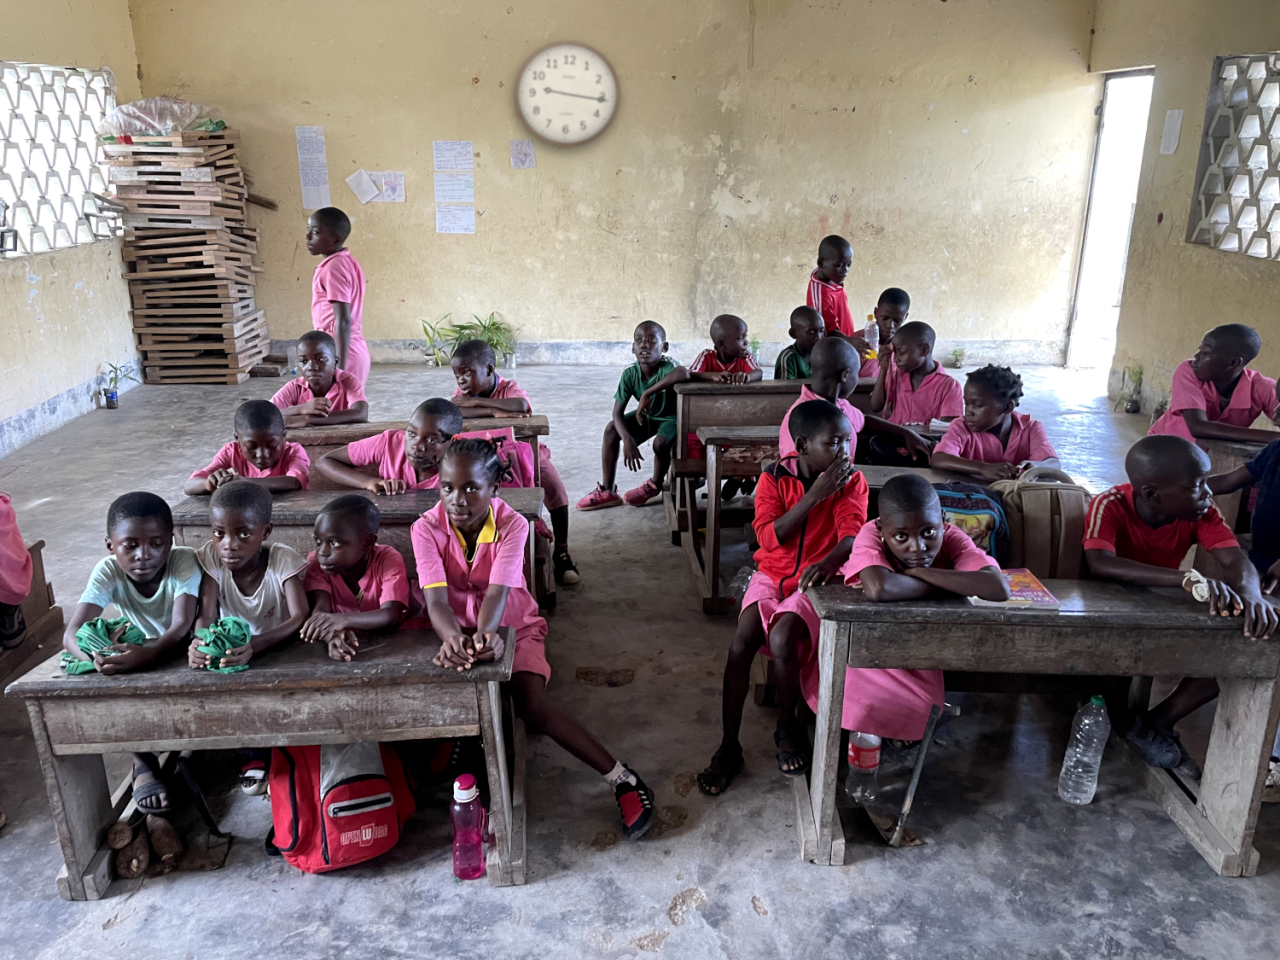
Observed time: 9:16
